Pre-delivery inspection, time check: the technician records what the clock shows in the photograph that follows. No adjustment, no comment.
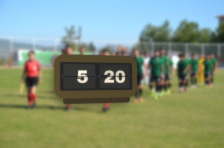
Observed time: 5:20
